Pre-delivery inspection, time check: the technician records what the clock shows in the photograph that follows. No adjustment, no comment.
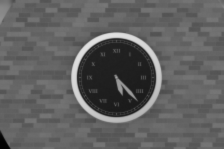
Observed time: 5:23
